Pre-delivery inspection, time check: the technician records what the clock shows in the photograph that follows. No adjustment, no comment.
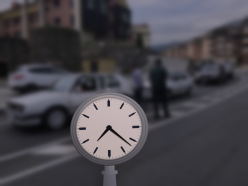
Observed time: 7:22
